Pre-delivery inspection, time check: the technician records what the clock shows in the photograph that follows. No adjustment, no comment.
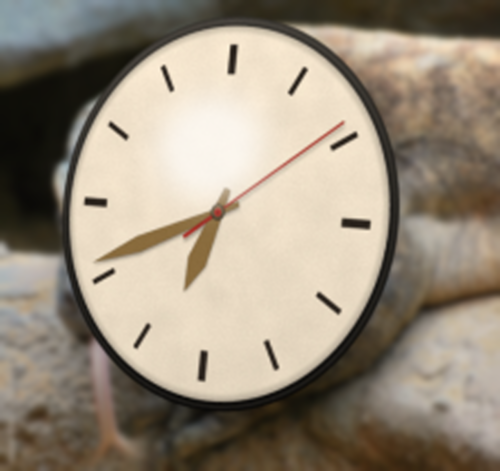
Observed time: 6:41:09
